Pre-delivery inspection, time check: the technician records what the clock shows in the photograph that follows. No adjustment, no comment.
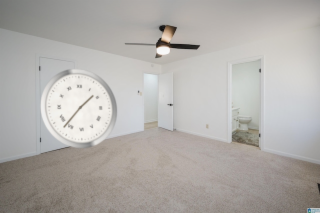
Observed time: 1:37
